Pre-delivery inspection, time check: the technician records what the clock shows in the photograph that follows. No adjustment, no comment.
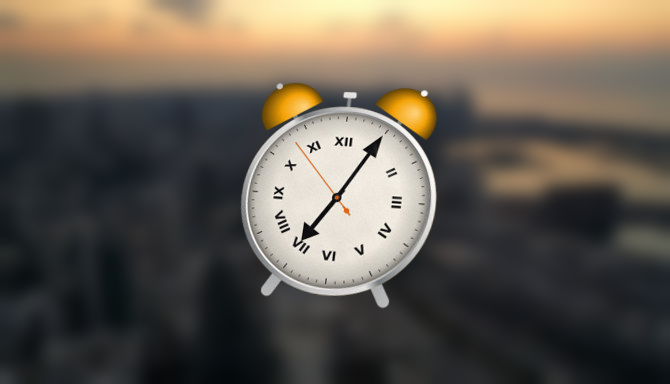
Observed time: 7:04:53
